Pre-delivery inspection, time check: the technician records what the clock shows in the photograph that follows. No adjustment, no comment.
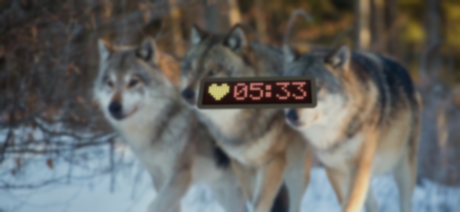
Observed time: 5:33
